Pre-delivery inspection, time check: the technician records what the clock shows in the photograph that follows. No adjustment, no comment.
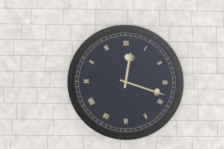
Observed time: 12:18
